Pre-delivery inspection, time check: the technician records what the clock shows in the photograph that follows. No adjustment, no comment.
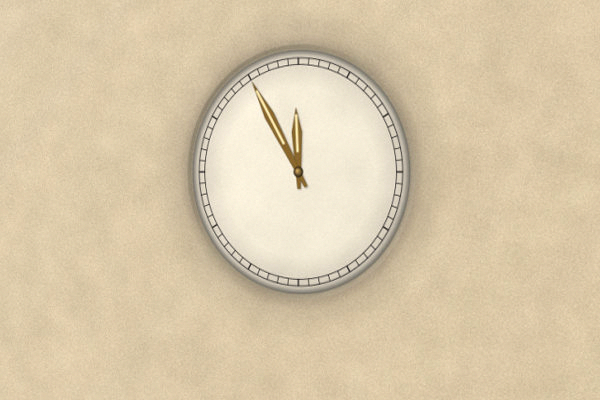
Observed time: 11:55
